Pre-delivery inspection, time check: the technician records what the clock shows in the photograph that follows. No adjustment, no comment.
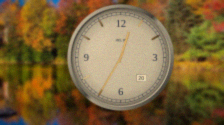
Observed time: 12:35
